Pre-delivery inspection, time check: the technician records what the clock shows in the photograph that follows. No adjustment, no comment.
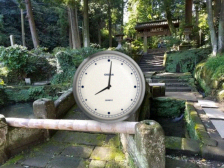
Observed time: 8:01
